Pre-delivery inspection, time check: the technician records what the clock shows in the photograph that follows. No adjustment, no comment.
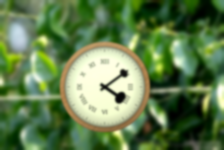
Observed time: 4:09
